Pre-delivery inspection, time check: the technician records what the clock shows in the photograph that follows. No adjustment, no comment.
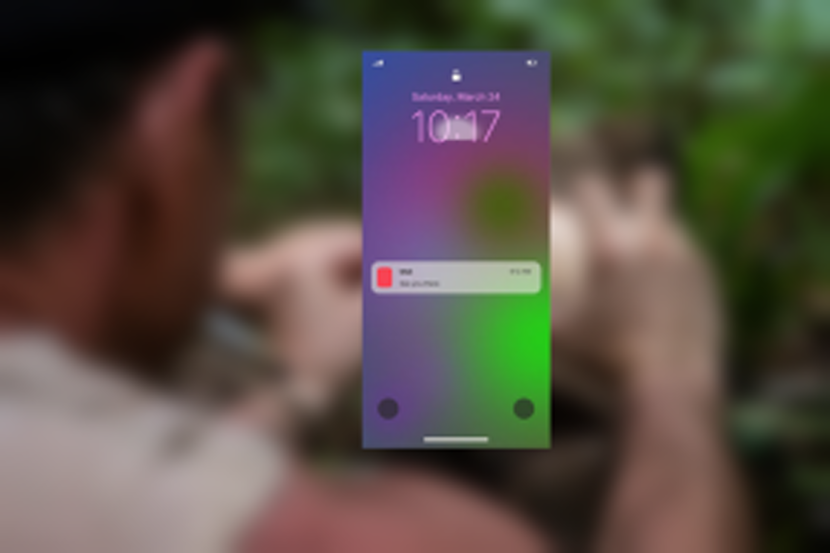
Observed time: 10:17
